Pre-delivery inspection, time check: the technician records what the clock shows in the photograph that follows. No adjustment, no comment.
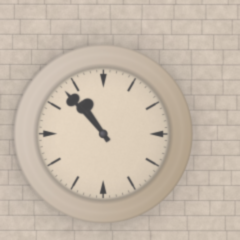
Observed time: 10:53
